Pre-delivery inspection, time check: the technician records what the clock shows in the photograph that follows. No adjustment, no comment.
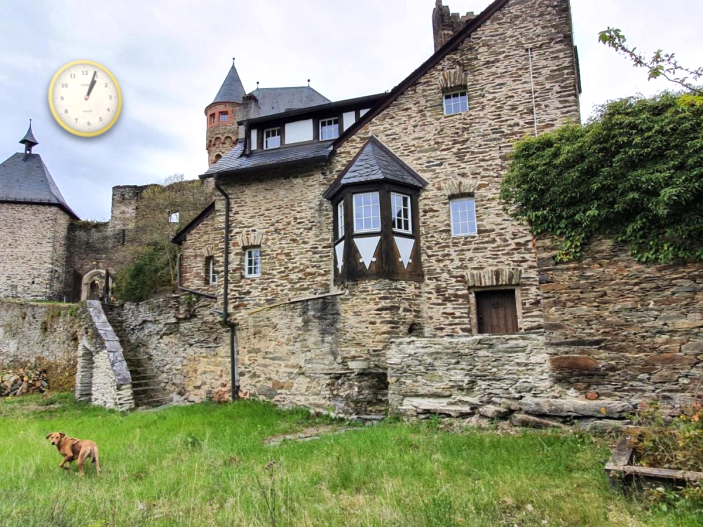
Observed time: 1:04
